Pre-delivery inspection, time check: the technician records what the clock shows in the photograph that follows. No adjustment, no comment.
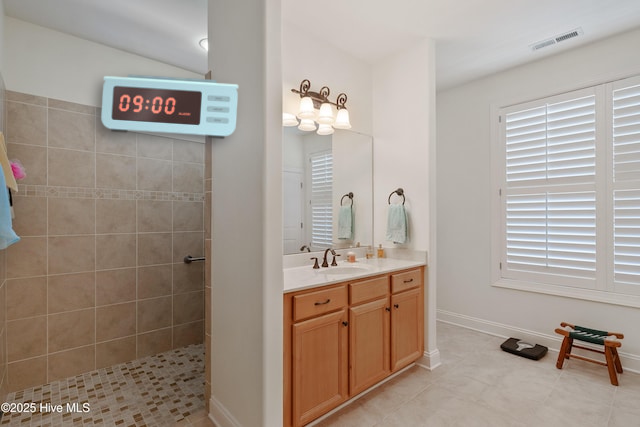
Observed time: 9:00
